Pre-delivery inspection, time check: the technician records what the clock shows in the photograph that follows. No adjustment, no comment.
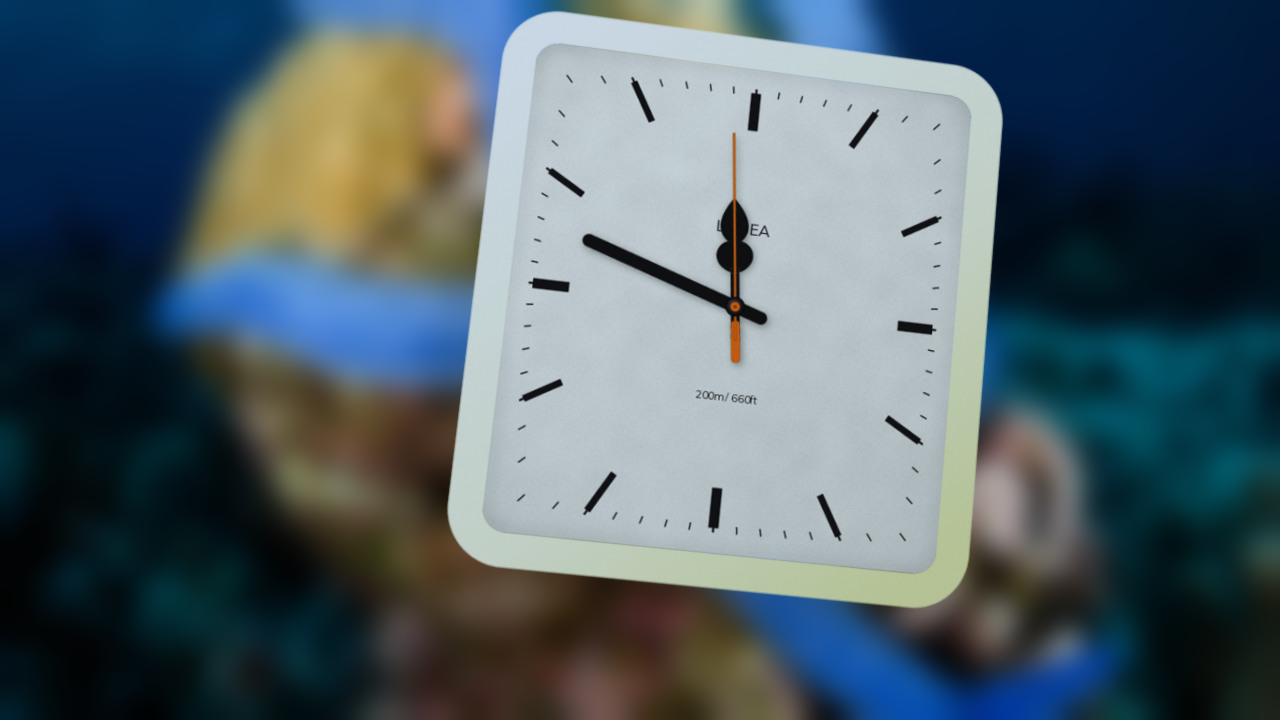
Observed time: 11:47:59
